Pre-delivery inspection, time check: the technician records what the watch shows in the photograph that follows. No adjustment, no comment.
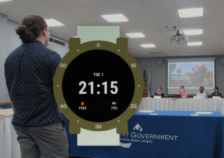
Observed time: 21:15
